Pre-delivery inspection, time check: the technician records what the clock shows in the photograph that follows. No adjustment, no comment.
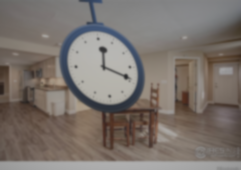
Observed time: 12:19
